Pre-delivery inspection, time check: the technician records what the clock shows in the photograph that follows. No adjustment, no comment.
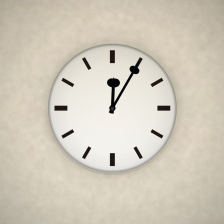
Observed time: 12:05
